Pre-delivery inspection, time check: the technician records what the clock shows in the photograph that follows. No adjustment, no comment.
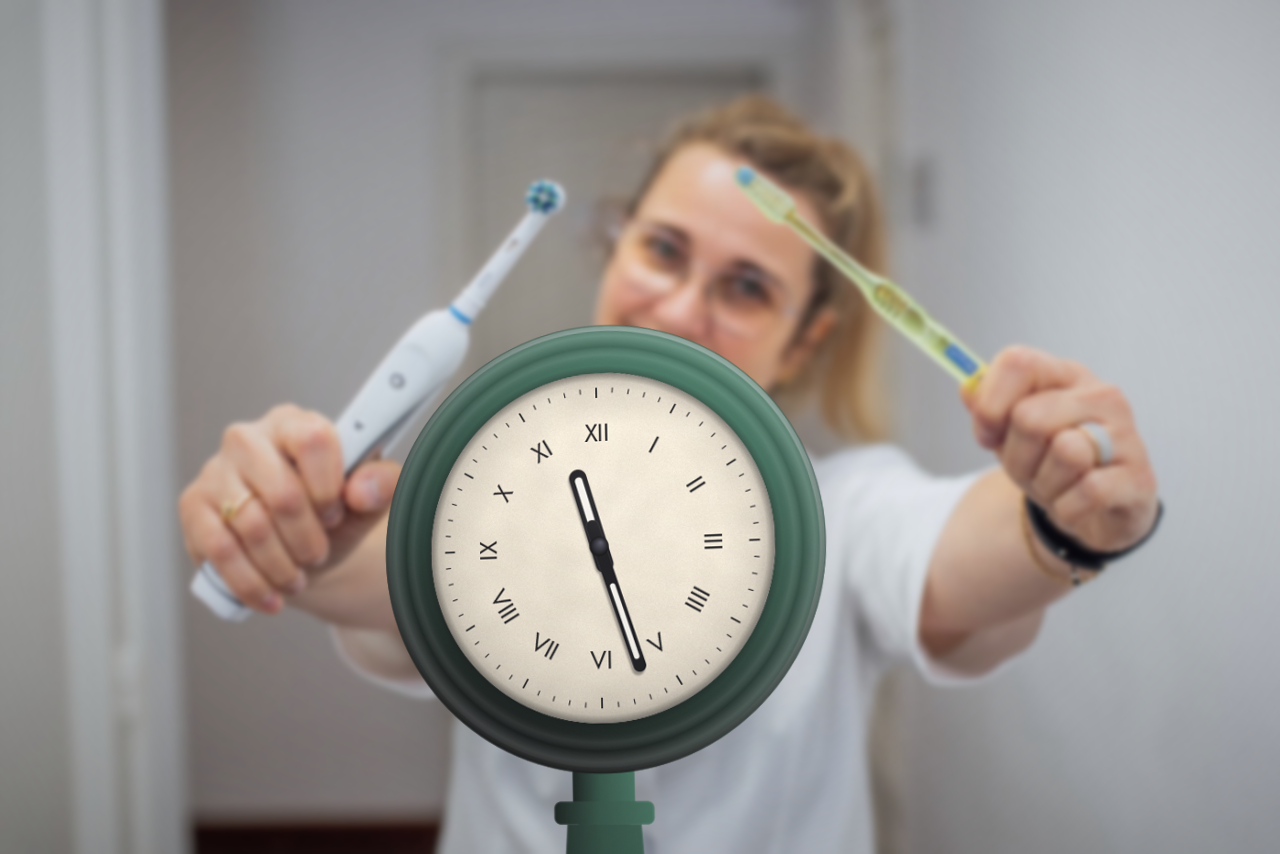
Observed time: 11:27
